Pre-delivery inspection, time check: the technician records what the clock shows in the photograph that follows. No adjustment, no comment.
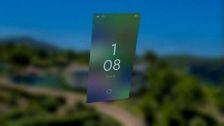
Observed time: 1:08
